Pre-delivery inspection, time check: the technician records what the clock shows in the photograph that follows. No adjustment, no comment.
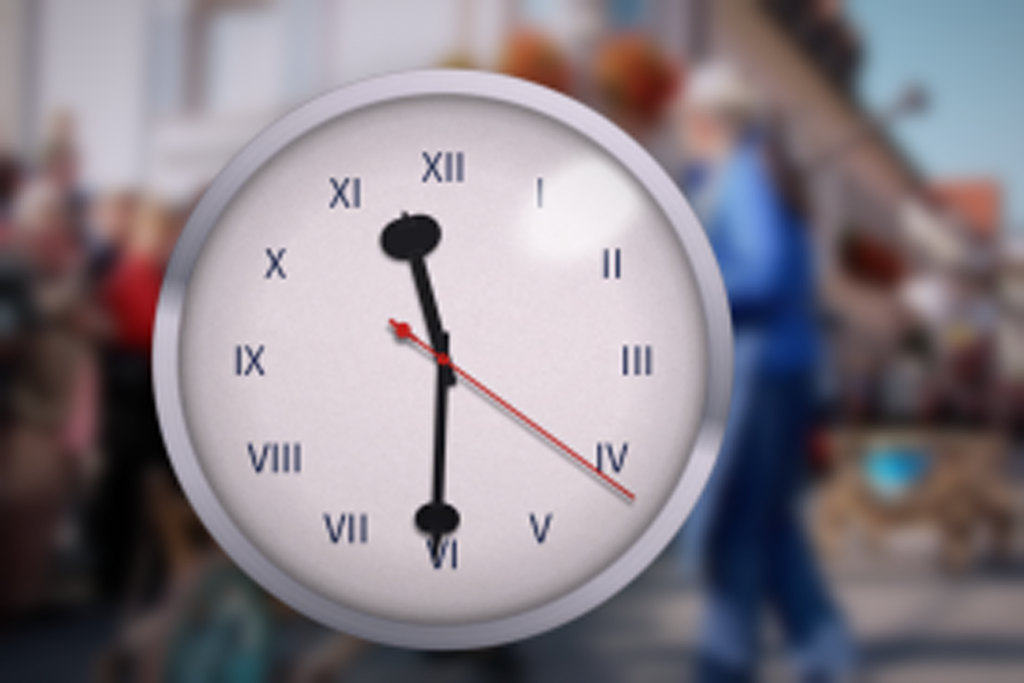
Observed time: 11:30:21
